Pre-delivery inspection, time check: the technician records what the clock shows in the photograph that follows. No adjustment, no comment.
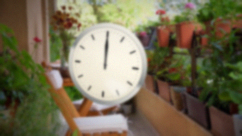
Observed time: 12:00
